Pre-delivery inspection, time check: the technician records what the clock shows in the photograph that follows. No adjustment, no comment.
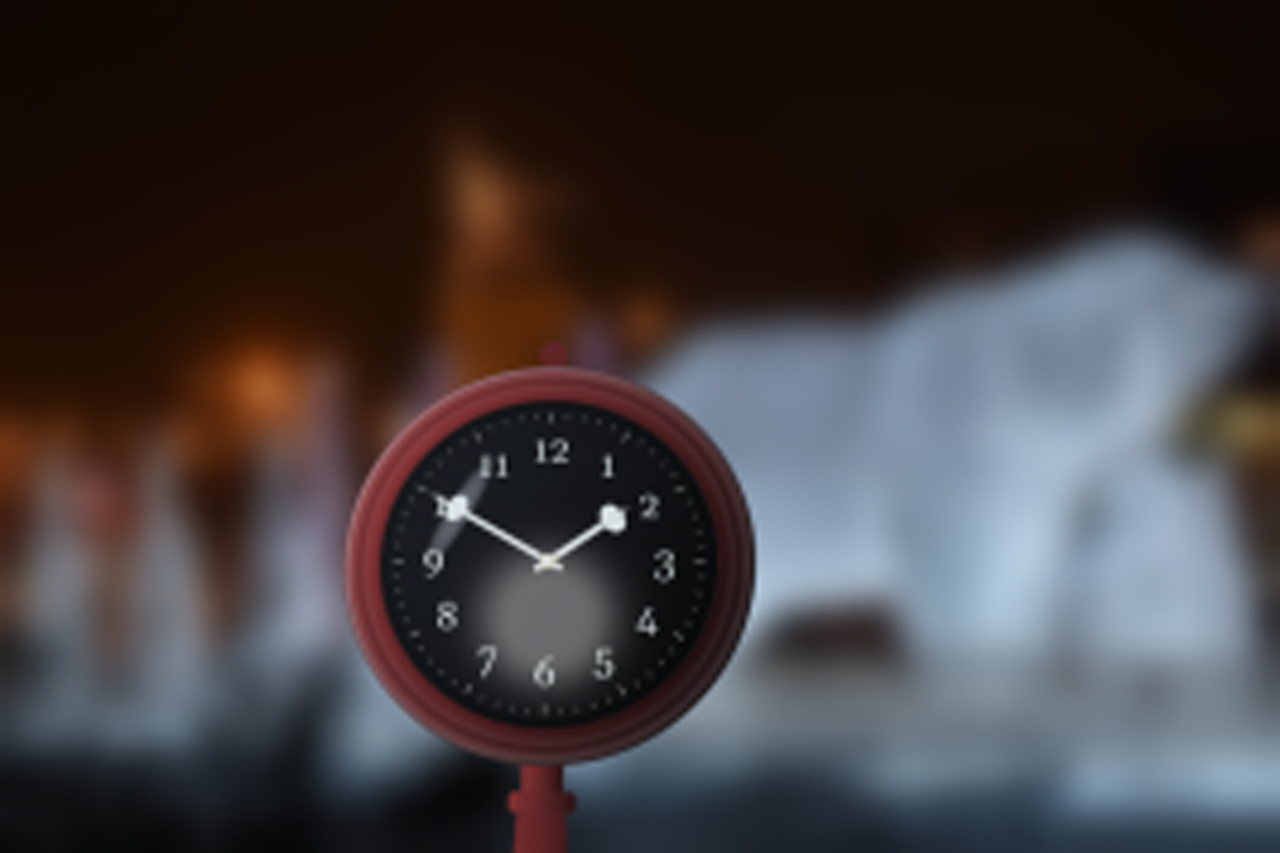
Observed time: 1:50
